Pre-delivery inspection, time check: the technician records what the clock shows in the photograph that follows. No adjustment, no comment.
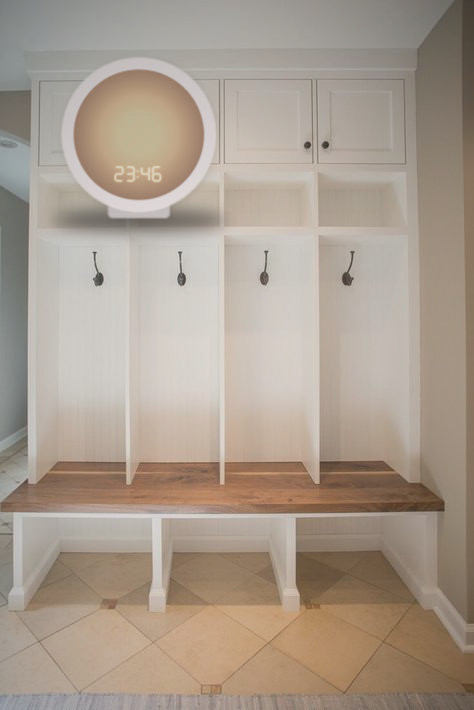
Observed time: 23:46
